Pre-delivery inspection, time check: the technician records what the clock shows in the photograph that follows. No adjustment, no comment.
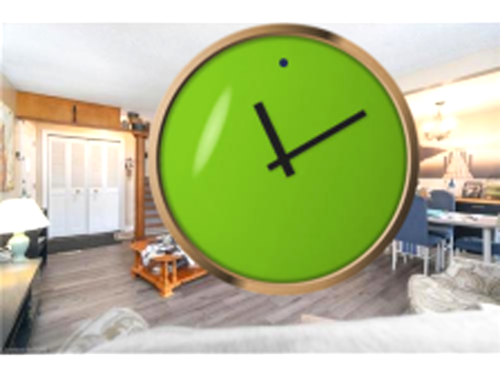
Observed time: 11:10
